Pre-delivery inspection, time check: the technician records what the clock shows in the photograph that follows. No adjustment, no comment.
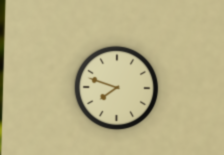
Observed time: 7:48
